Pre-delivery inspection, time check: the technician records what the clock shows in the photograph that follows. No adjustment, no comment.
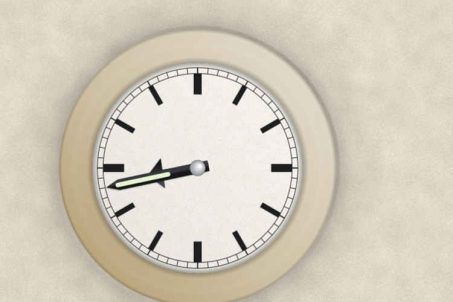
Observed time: 8:43
